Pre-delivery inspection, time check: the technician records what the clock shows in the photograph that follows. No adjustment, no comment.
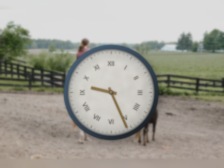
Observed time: 9:26
